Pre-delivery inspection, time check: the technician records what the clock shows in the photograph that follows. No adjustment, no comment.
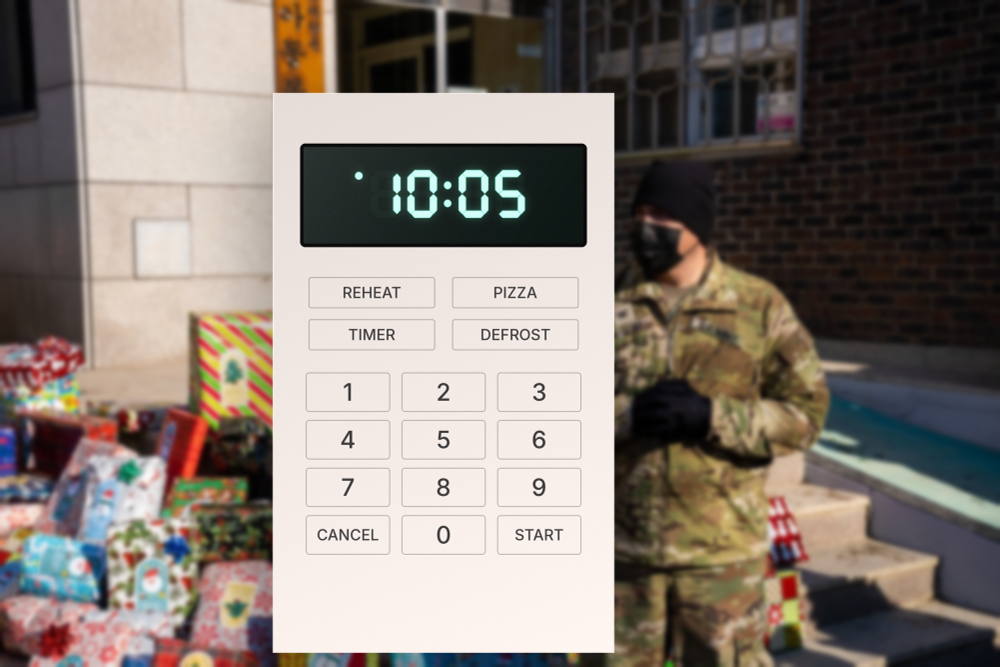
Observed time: 10:05
